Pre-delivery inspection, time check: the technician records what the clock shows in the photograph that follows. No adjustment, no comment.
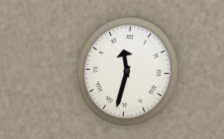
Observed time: 11:32
